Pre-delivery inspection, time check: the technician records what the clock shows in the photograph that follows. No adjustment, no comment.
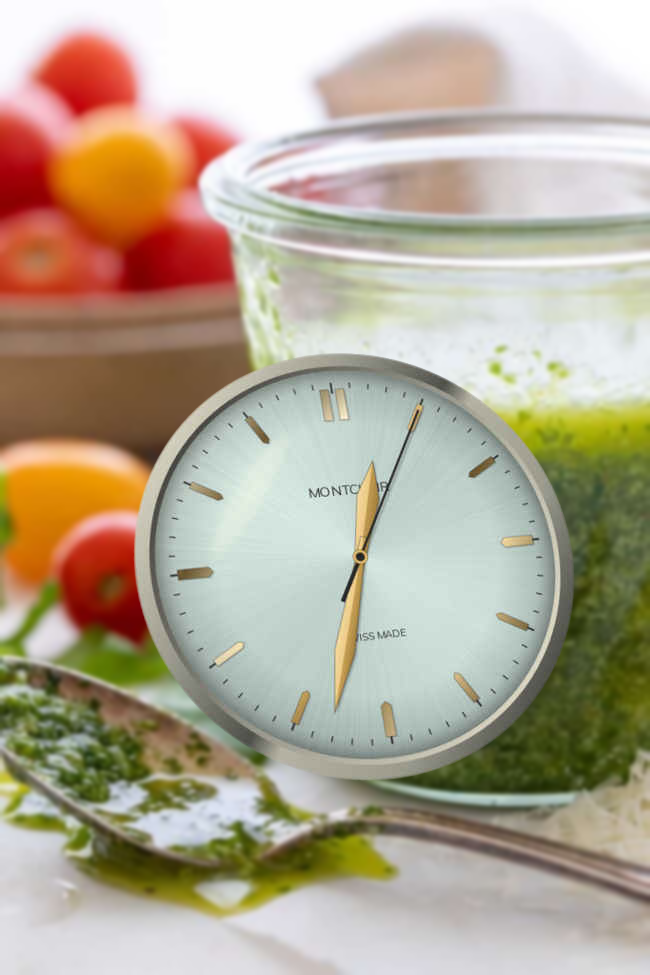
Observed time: 12:33:05
